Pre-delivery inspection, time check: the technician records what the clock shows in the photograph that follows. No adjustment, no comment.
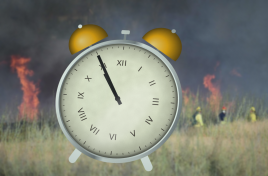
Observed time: 10:55
